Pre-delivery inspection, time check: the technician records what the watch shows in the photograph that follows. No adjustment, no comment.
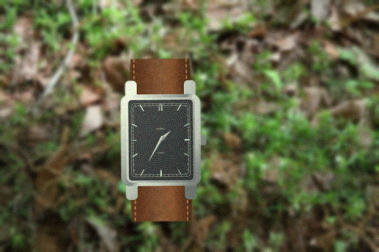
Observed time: 1:35
